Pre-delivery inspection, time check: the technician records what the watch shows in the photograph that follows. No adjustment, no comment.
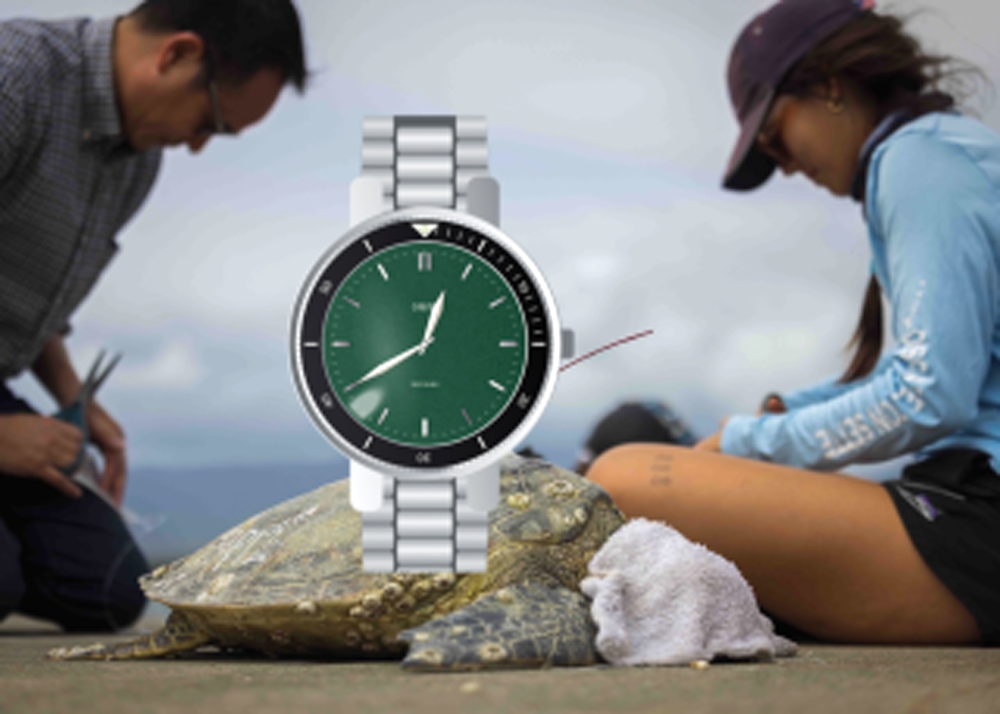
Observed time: 12:40
